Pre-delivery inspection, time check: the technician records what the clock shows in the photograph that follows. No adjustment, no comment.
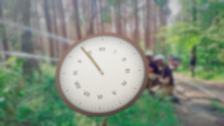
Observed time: 10:54
